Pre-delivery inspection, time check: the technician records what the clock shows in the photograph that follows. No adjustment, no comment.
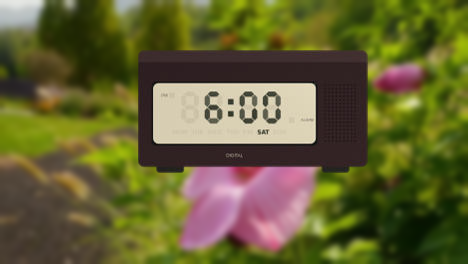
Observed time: 6:00
